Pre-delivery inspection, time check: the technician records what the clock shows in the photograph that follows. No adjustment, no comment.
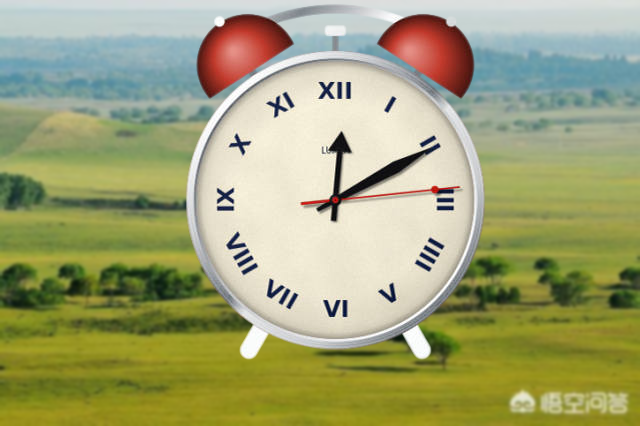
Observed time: 12:10:14
